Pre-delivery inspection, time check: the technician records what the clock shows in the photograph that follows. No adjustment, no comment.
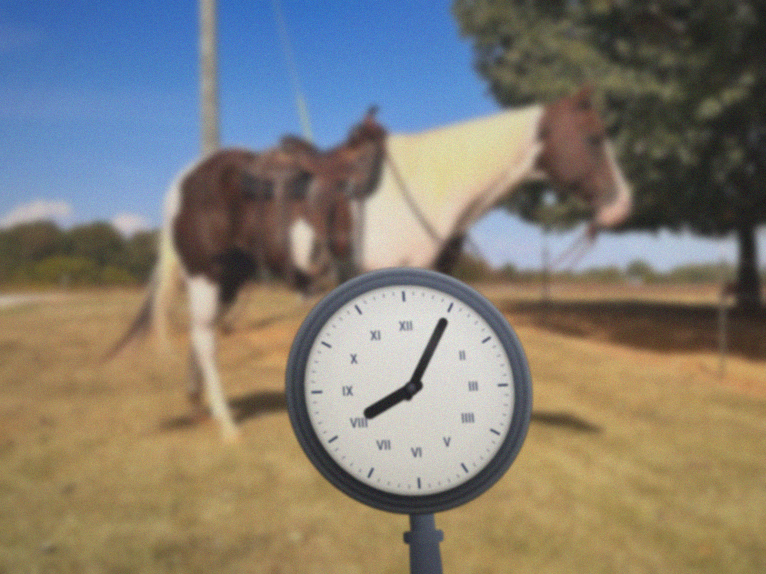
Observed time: 8:05
